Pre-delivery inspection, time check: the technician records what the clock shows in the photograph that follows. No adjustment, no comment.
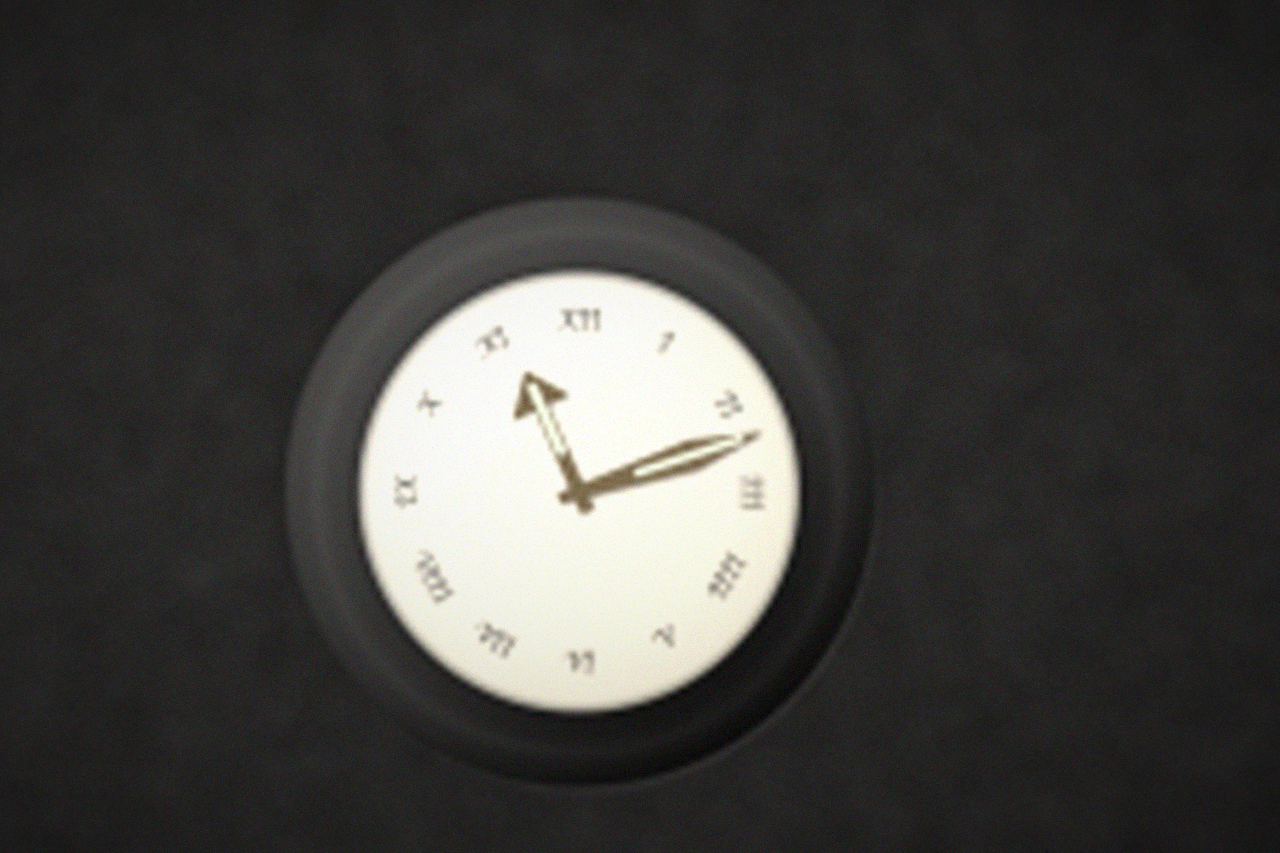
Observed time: 11:12
